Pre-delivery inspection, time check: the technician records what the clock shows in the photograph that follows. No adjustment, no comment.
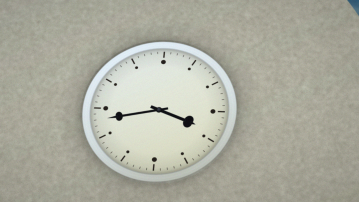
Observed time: 3:43
